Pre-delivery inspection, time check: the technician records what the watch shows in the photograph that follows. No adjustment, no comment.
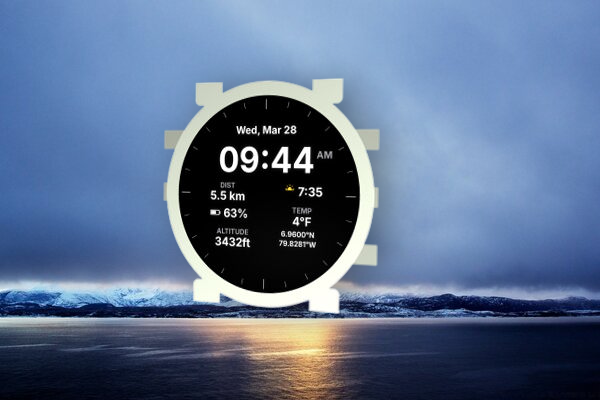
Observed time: 9:44
